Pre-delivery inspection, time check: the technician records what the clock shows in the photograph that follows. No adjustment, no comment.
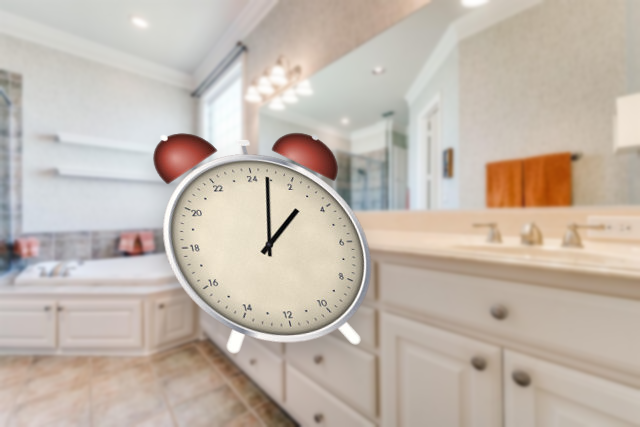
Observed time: 3:02
